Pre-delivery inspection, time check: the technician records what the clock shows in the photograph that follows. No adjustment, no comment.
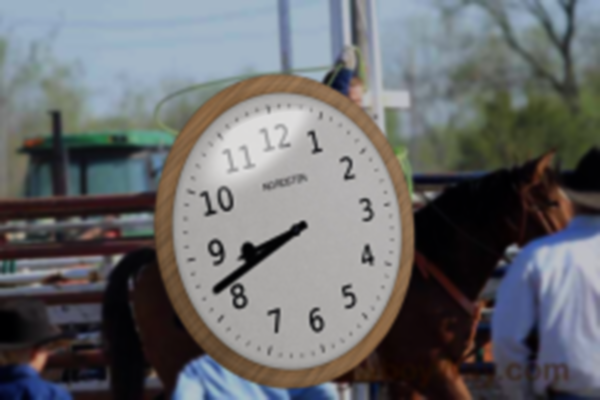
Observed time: 8:42
